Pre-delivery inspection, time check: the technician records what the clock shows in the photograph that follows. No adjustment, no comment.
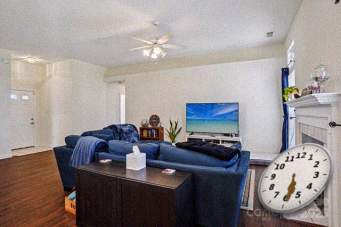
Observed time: 5:29
